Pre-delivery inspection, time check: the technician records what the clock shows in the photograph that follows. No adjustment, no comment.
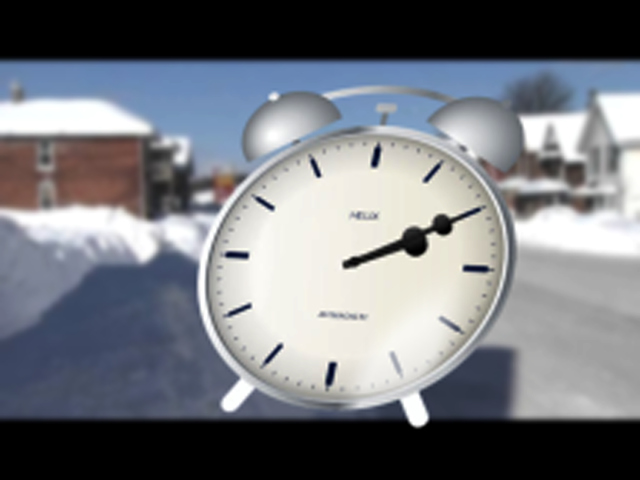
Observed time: 2:10
